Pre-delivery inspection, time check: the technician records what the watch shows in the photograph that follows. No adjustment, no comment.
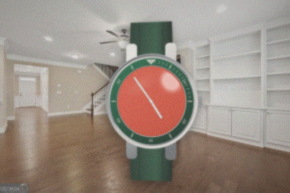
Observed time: 4:54
